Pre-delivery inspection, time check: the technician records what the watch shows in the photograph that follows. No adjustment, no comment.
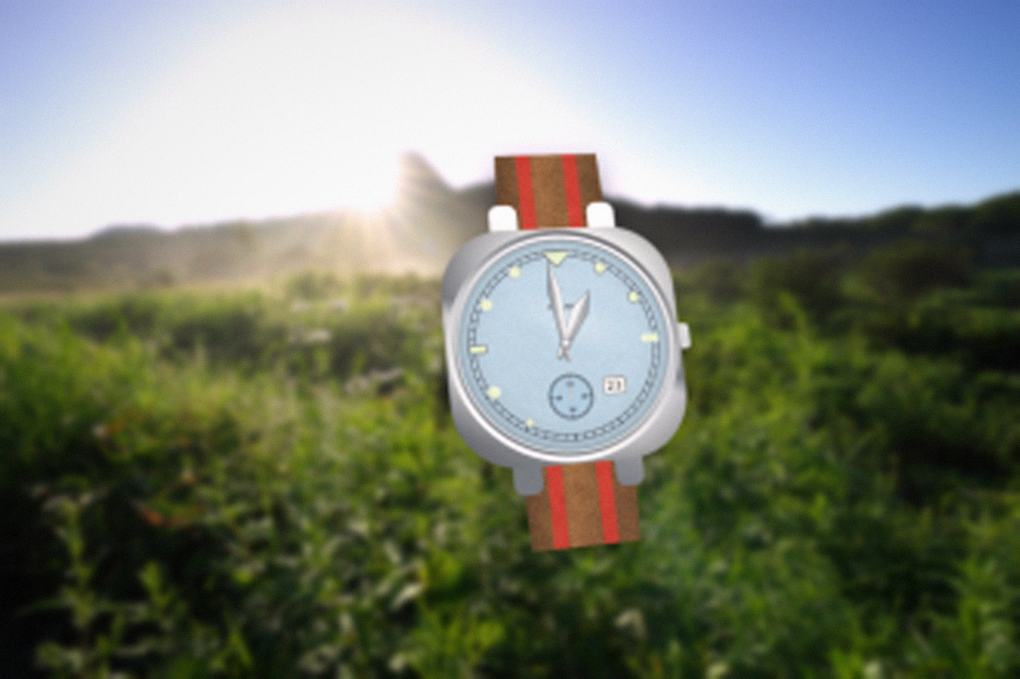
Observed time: 12:59
